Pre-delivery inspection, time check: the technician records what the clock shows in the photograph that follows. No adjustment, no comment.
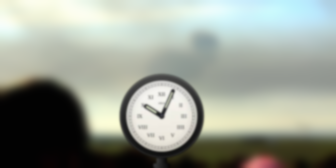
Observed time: 10:04
